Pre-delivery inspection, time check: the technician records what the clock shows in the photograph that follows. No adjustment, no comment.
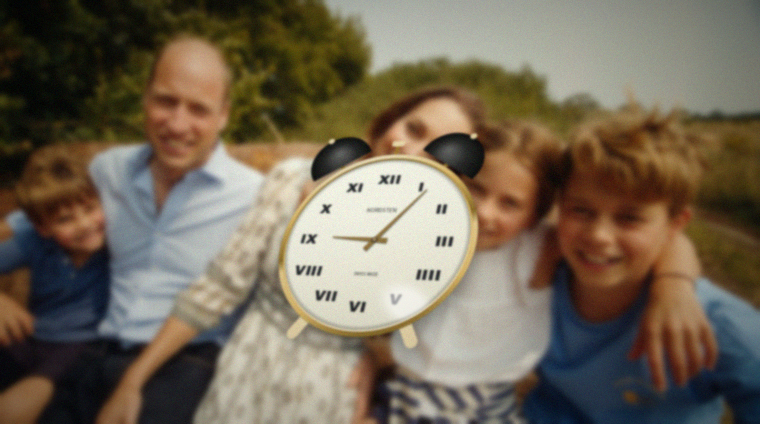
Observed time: 9:06
